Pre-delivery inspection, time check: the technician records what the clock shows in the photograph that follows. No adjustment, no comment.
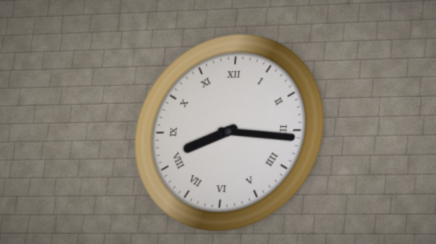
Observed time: 8:16
